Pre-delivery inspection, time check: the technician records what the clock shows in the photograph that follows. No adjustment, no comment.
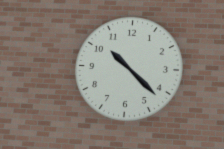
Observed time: 10:22
